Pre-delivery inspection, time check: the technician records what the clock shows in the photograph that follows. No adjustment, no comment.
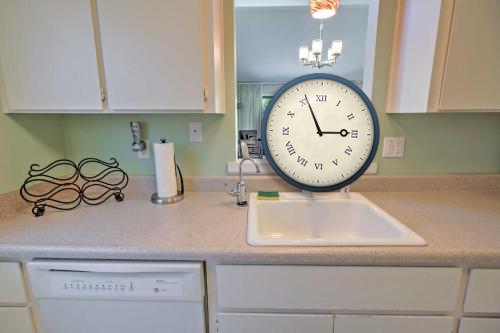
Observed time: 2:56
